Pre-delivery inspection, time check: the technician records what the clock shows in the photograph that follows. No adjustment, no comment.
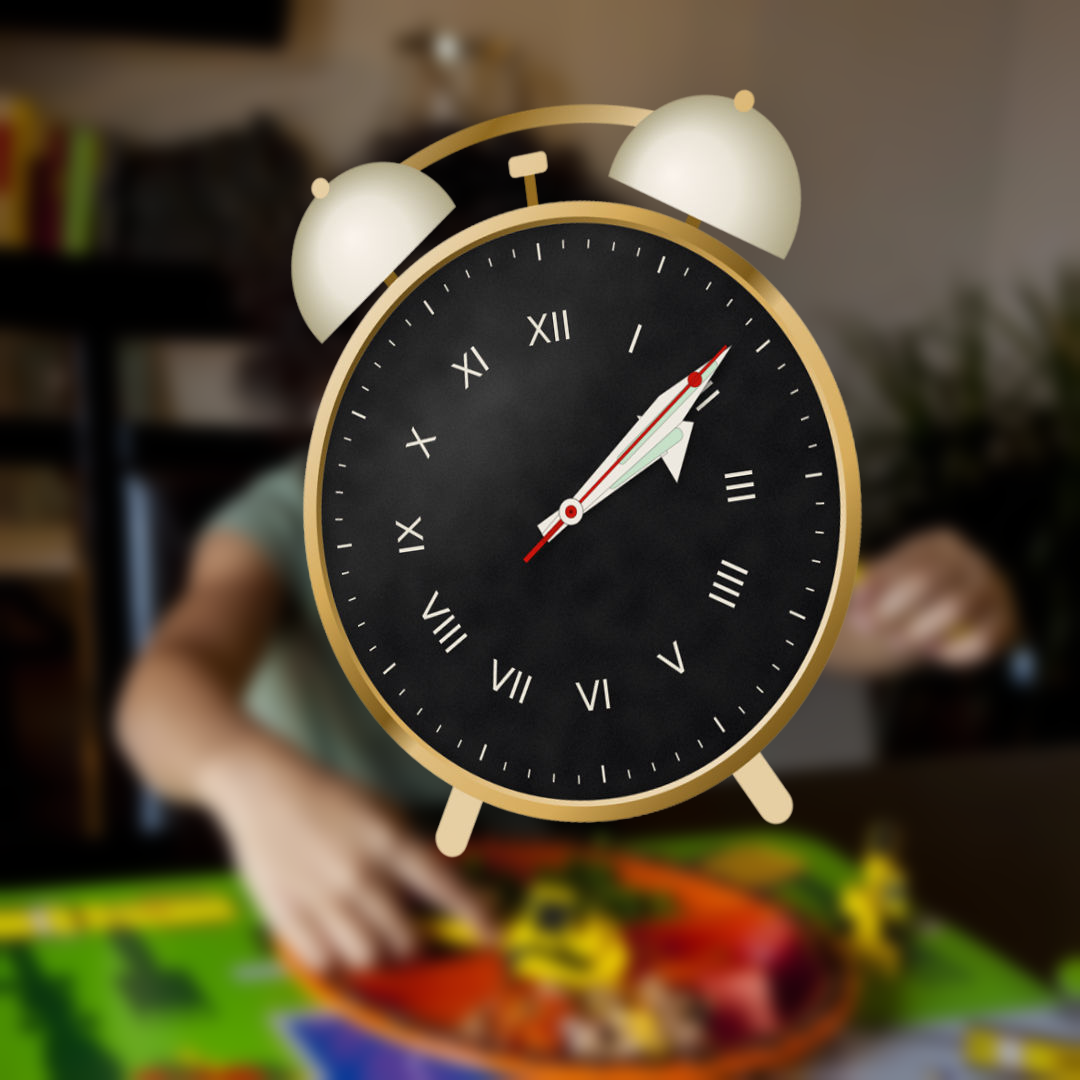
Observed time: 2:09:09
